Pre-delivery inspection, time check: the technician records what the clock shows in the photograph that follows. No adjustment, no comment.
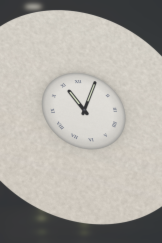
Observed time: 11:05
